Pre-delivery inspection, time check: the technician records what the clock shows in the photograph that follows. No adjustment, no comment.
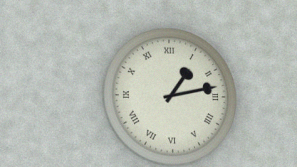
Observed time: 1:13
